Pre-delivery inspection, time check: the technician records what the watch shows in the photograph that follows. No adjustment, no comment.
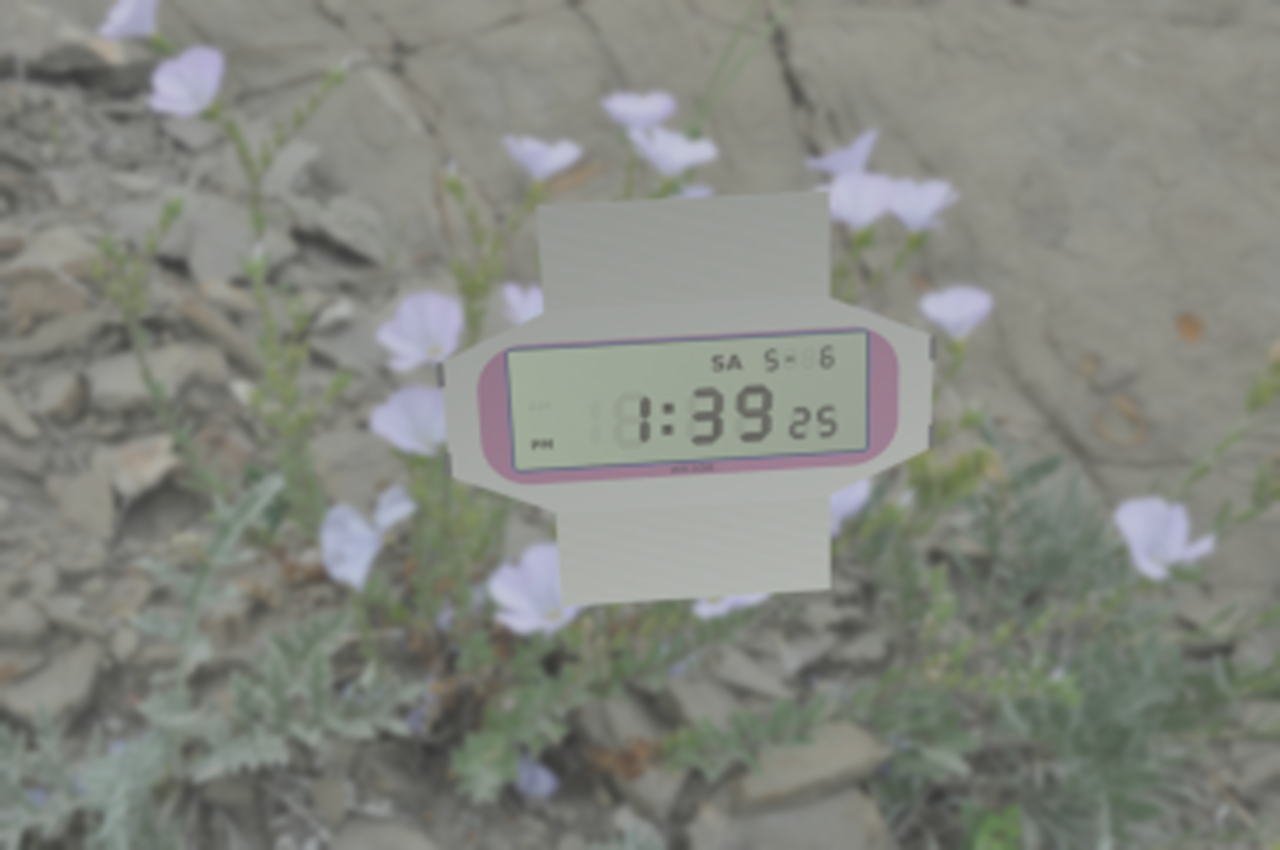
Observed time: 1:39:25
